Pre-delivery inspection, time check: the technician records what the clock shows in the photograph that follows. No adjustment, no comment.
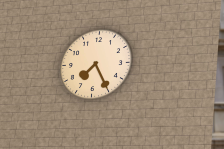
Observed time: 7:25
